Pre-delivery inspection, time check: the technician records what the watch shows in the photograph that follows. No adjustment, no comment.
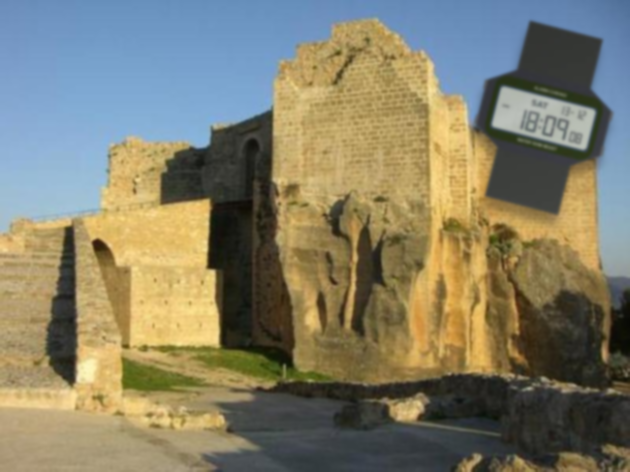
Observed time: 18:09
